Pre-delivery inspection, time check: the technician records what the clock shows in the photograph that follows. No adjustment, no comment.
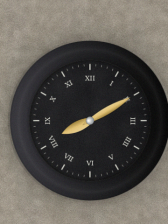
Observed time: 8:10
